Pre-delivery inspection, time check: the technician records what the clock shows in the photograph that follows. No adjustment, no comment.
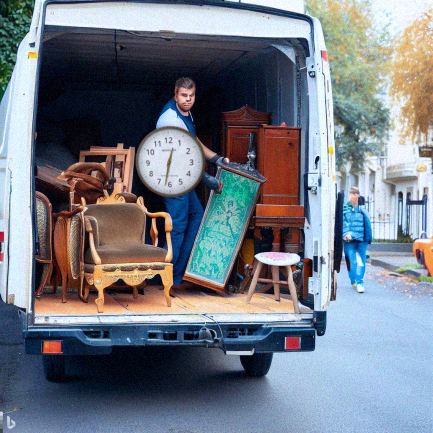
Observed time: 12:32
